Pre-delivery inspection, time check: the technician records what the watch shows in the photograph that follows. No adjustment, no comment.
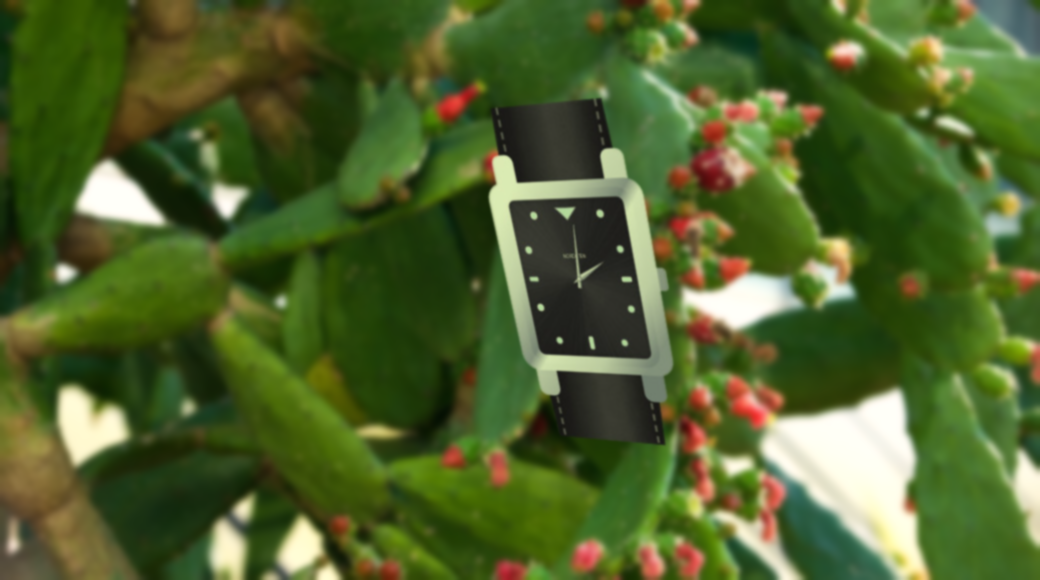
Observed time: 2:01
